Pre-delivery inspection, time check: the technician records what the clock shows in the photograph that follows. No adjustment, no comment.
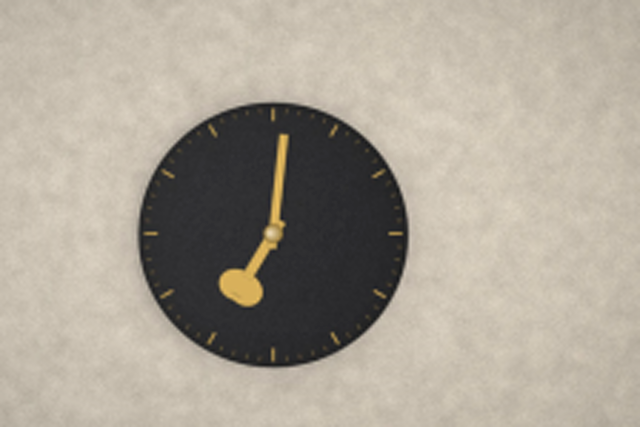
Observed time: 7:01
